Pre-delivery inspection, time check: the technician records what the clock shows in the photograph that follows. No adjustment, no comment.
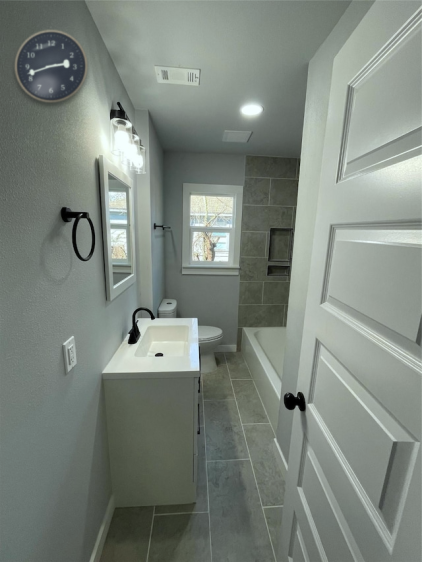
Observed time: 2:42
